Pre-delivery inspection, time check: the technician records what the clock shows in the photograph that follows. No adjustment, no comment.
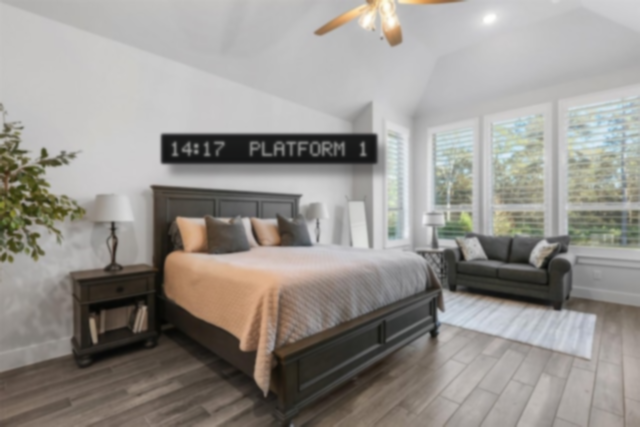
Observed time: 14:17
